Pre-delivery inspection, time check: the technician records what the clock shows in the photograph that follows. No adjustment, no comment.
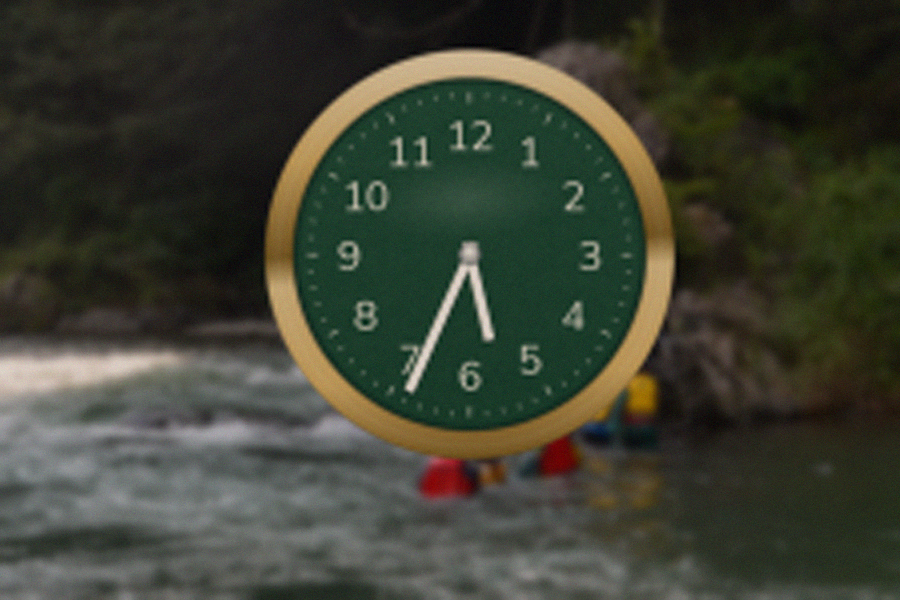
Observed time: 5:34
